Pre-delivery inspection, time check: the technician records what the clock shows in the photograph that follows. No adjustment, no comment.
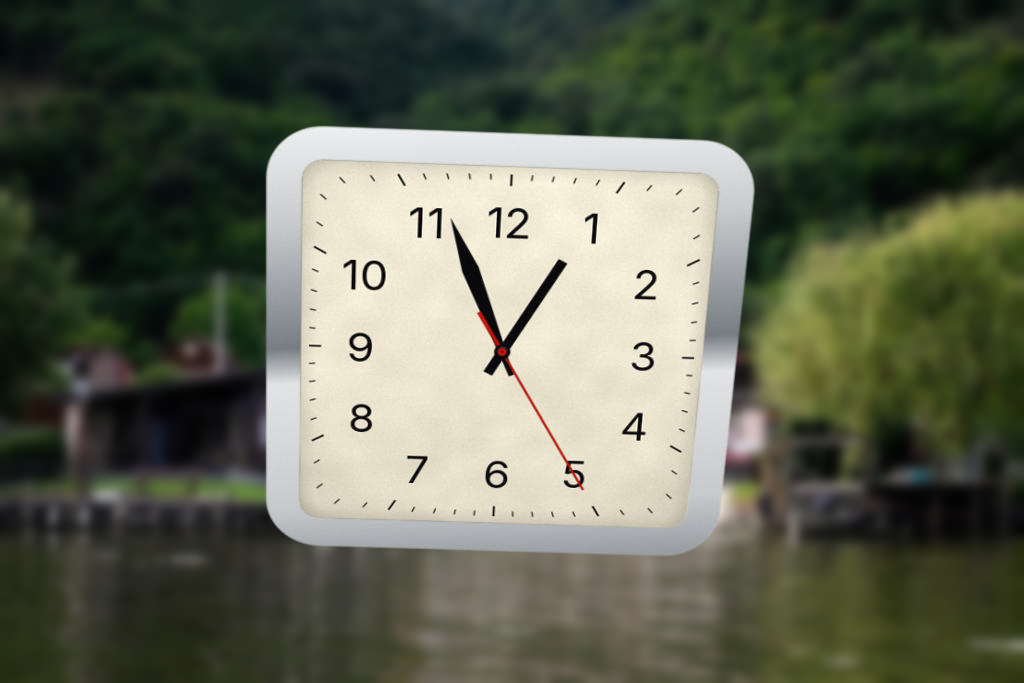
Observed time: 12:56:25
